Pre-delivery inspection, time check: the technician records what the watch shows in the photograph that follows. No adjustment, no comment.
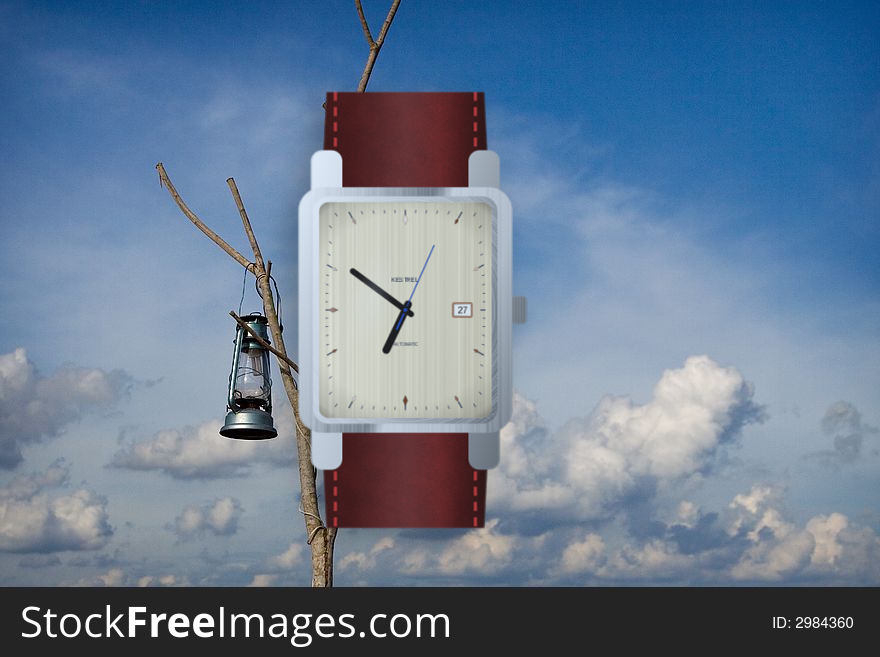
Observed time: 6:51:04
